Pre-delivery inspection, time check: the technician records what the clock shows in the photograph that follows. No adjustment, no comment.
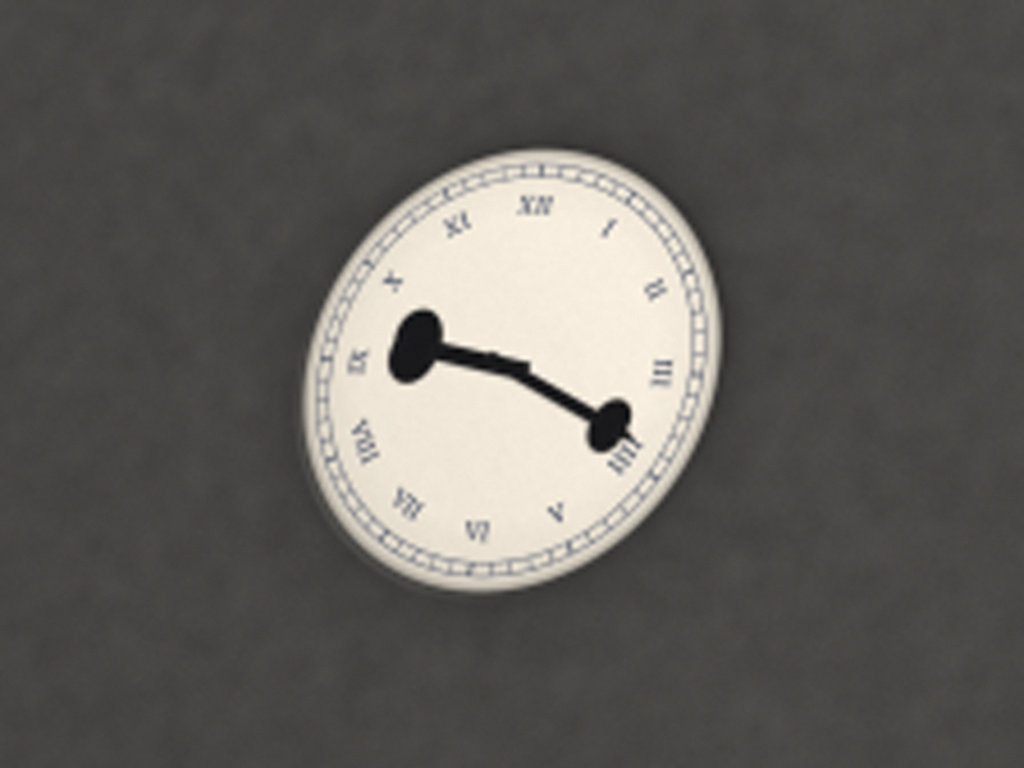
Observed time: 9:19
